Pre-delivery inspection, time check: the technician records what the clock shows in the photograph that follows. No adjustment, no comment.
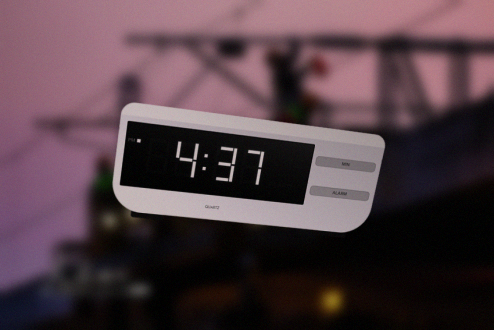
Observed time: 4:37
